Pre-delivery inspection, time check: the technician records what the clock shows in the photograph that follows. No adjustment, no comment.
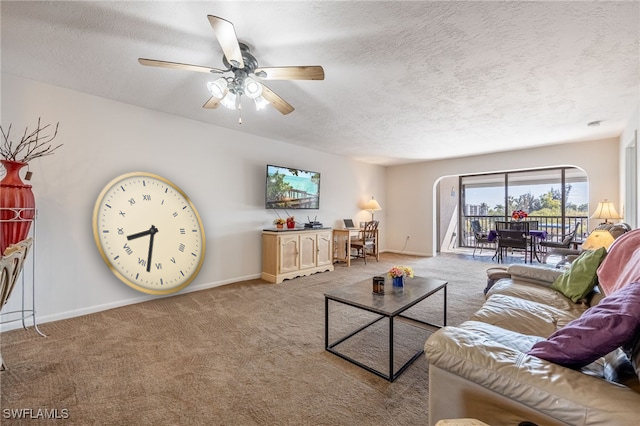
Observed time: 8:33
